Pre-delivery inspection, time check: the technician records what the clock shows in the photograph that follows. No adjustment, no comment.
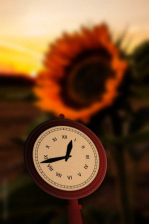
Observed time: 12:43
